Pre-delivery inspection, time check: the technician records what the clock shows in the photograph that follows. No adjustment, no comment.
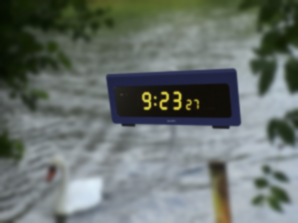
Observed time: 9:23
